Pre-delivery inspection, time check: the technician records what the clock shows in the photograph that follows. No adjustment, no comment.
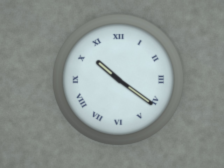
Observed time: 10:21
